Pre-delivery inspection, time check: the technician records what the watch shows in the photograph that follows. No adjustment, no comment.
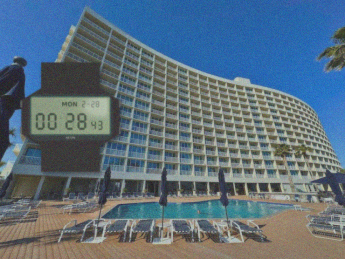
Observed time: 0:28:43
